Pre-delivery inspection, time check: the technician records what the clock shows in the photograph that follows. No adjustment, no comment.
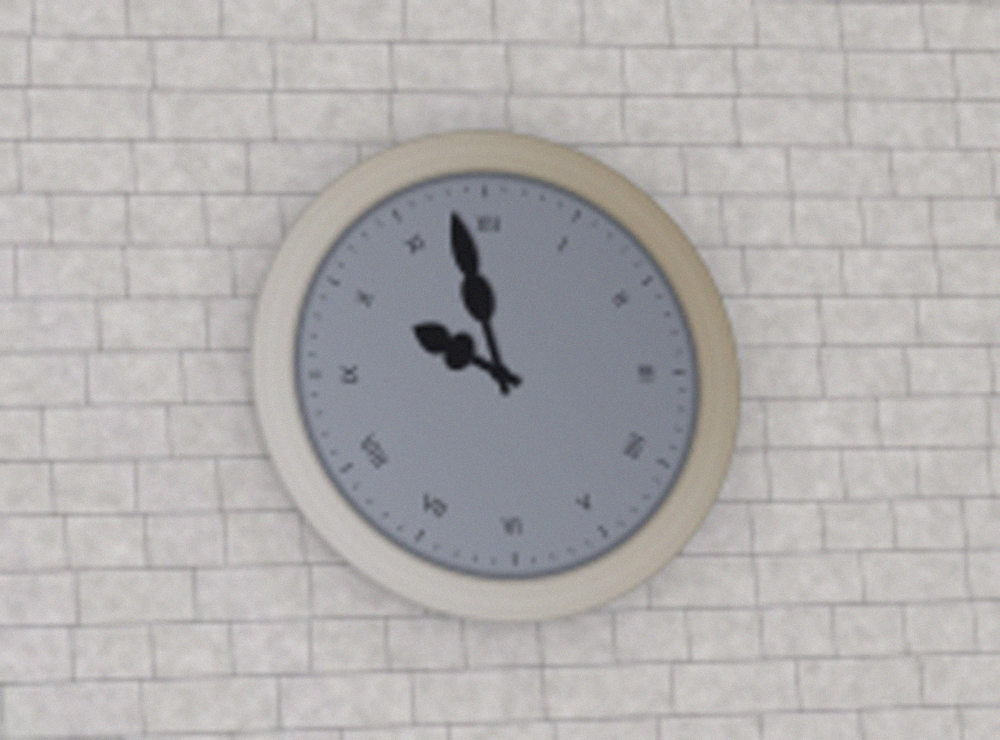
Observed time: 9:58
